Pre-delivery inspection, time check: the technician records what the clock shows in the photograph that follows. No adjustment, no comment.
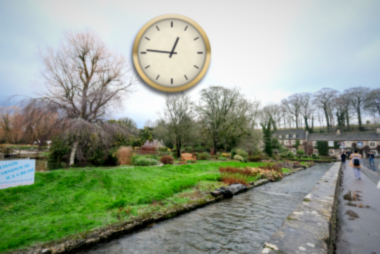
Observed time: 12:46
